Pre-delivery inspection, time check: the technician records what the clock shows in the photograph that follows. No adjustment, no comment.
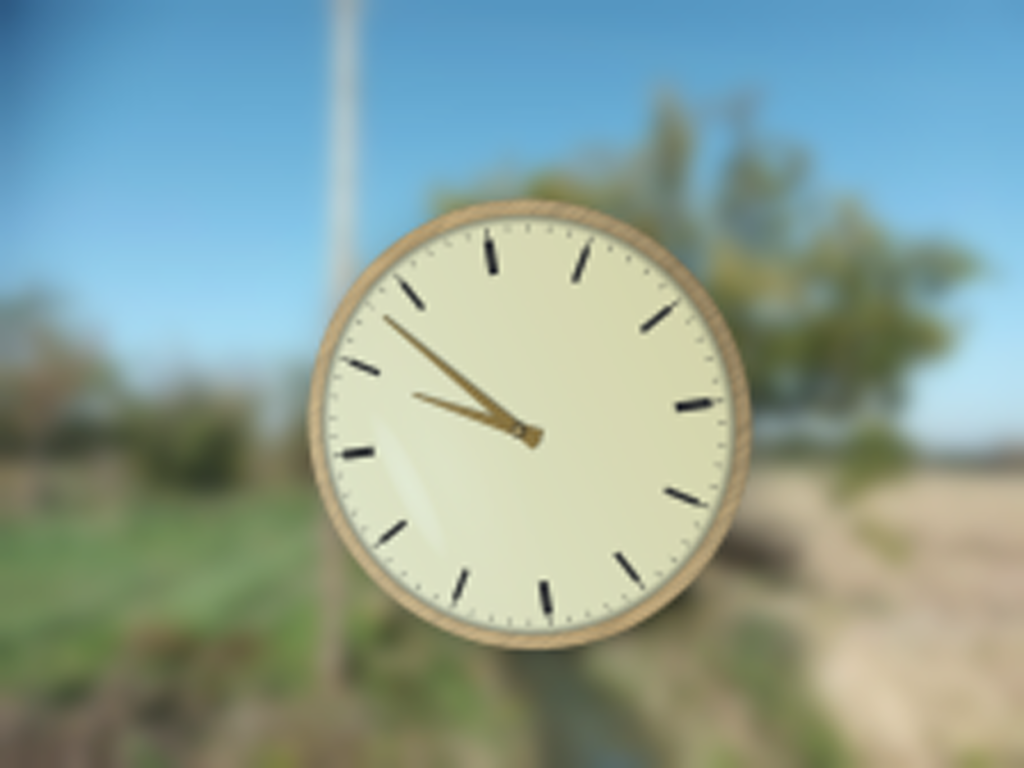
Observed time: 9:53
